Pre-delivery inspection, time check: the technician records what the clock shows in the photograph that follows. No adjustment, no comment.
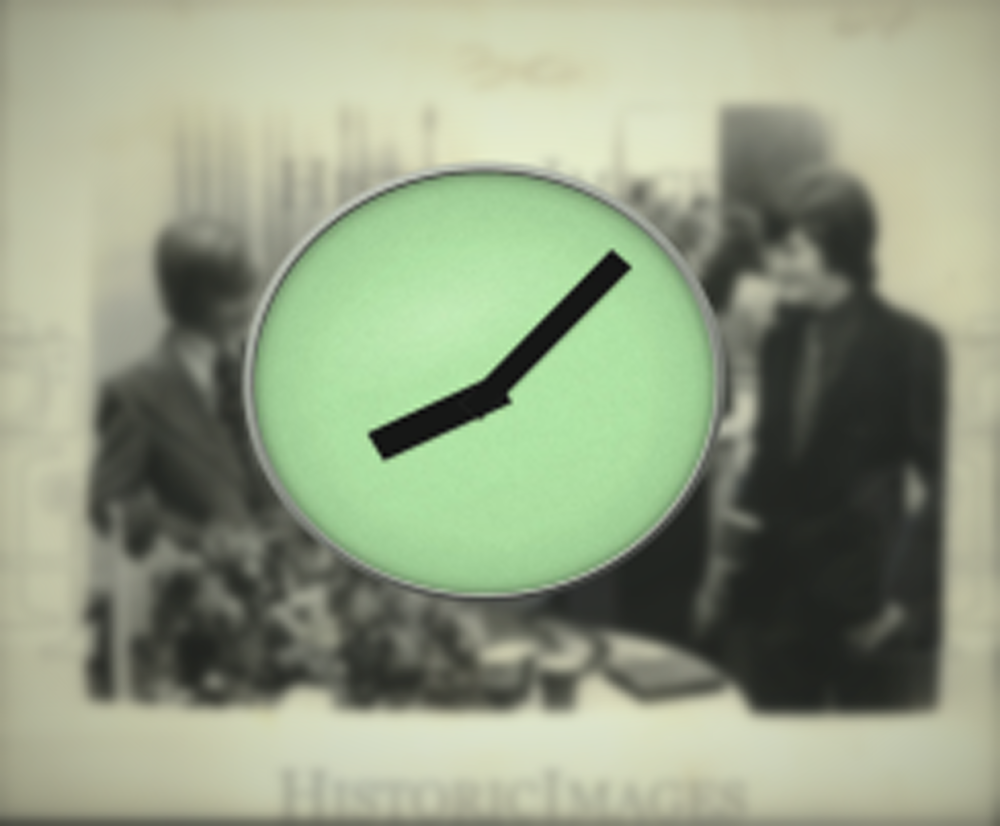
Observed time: 8:07
